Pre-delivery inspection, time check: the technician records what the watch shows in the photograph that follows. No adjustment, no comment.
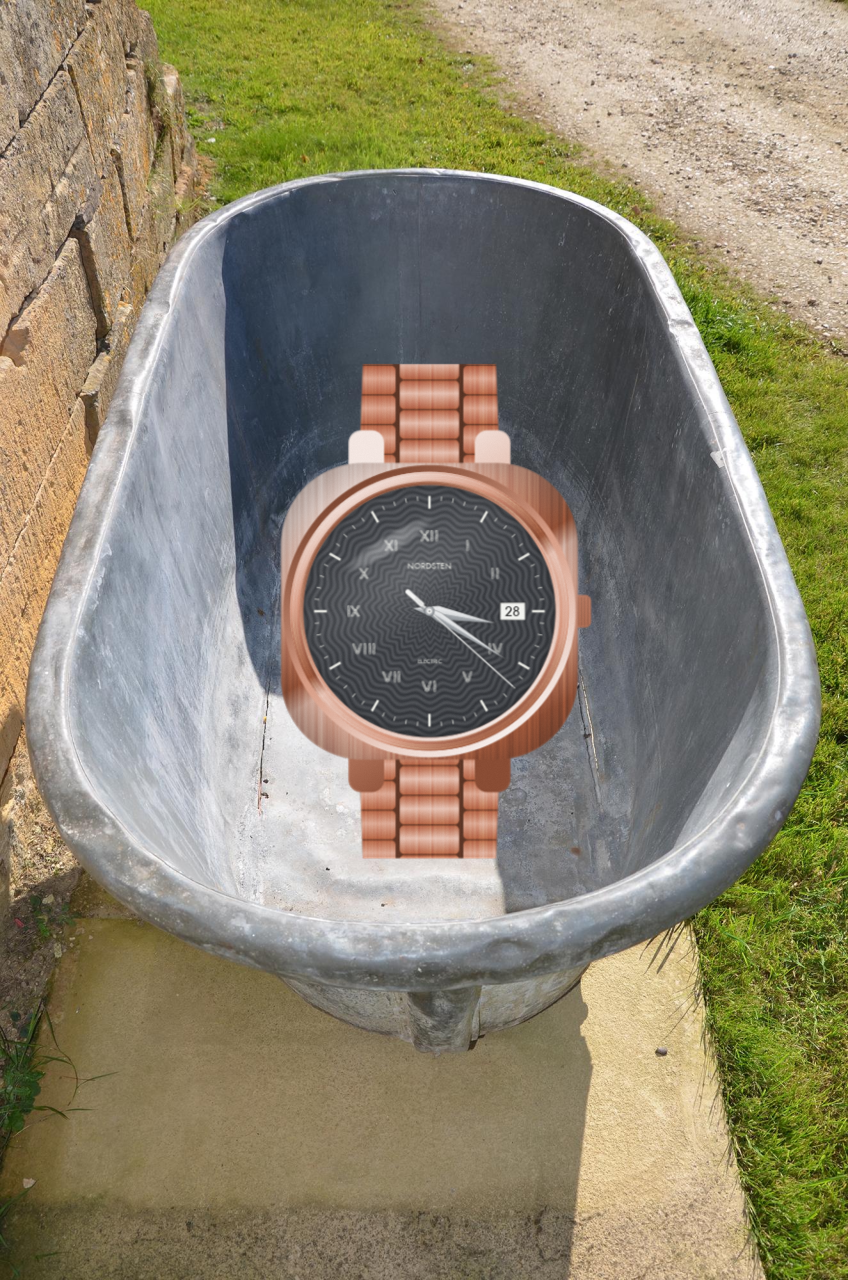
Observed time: 3:20:22
